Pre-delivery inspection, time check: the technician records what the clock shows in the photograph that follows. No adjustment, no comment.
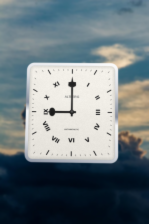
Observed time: 9:00
